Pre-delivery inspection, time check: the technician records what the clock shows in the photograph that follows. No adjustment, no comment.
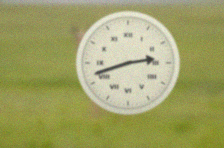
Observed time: 2:42
